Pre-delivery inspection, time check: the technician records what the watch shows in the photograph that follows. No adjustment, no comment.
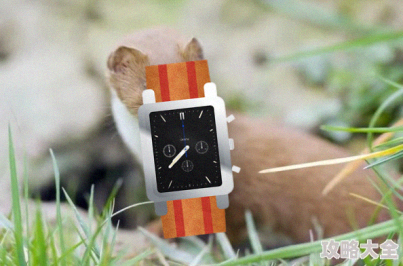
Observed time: 7:38
